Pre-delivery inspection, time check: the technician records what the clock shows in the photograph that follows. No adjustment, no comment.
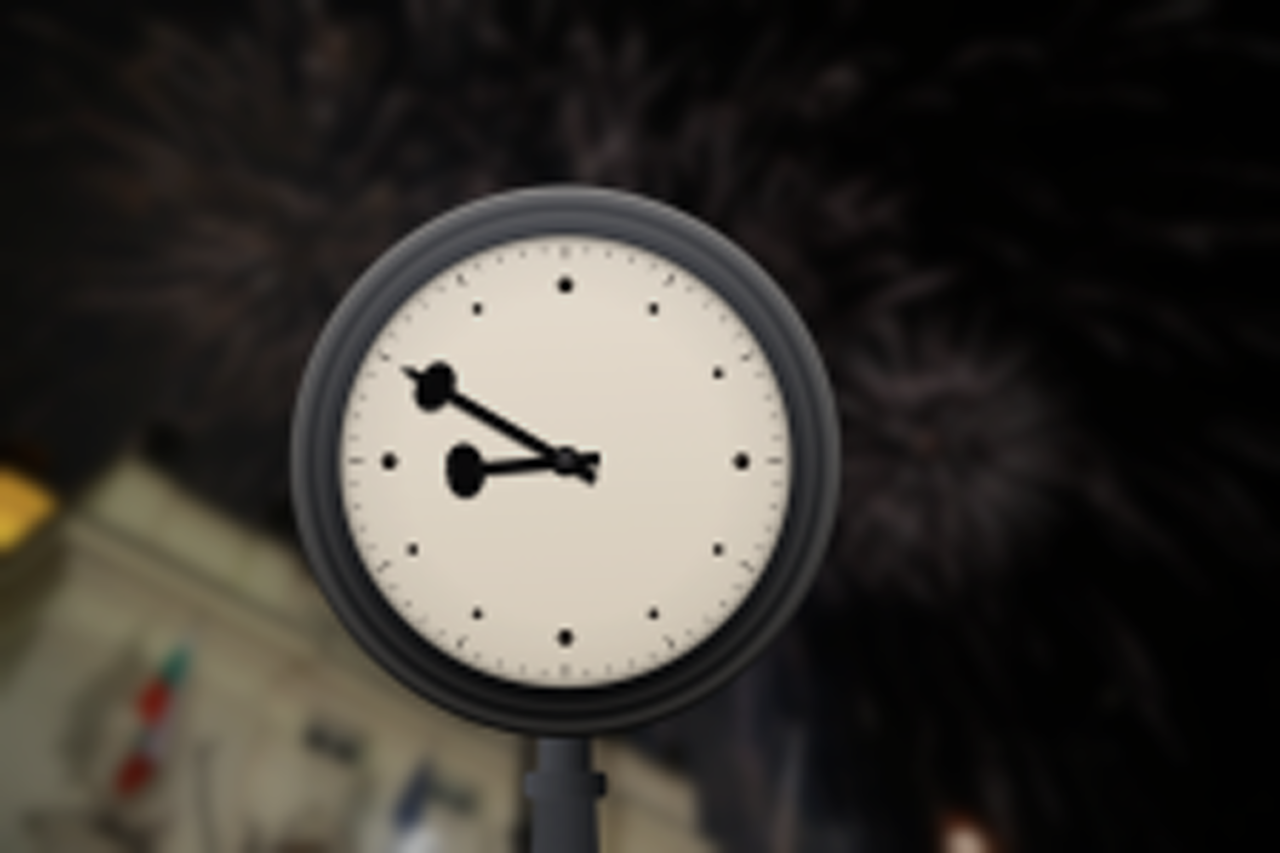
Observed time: 8:50
